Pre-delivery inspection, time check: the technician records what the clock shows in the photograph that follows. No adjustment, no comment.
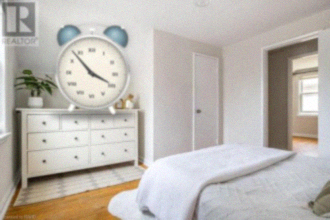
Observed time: 3:53
